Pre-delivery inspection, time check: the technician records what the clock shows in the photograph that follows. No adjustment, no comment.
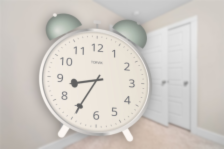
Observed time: 8:35
